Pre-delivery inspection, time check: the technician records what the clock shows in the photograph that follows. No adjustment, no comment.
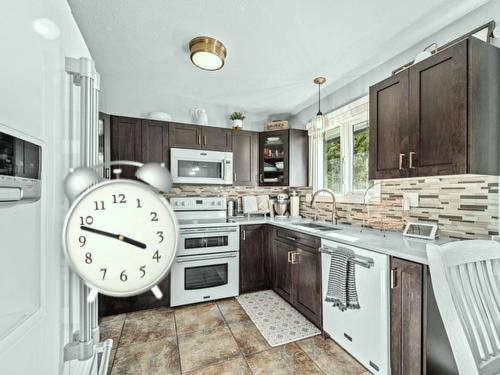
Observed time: 3:48
